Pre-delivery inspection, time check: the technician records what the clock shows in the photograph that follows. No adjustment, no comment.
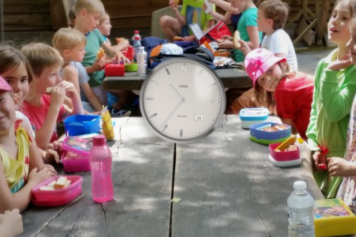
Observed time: 10:36
